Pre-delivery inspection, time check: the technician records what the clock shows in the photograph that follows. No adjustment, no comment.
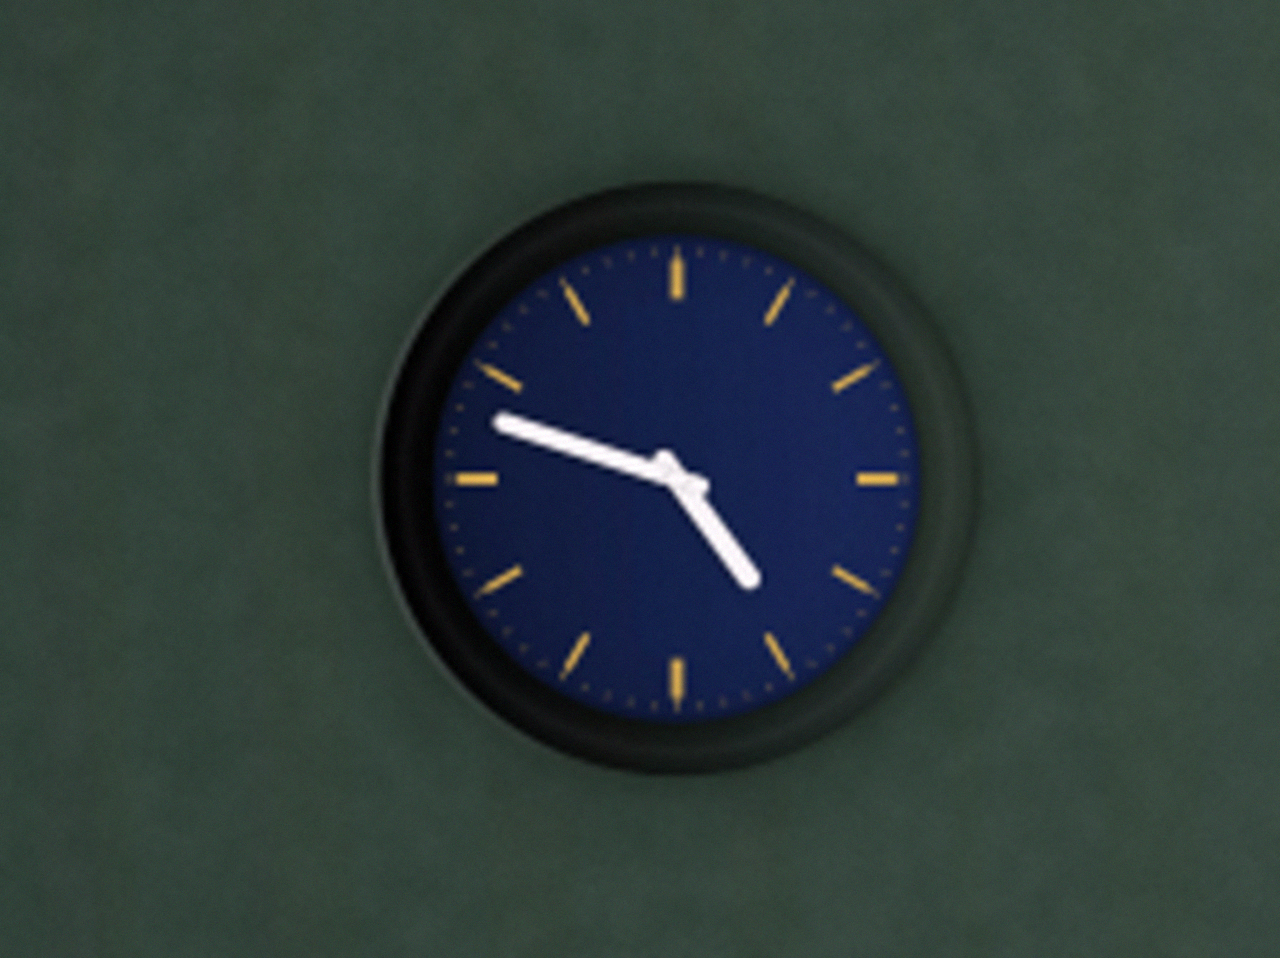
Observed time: 4:48
